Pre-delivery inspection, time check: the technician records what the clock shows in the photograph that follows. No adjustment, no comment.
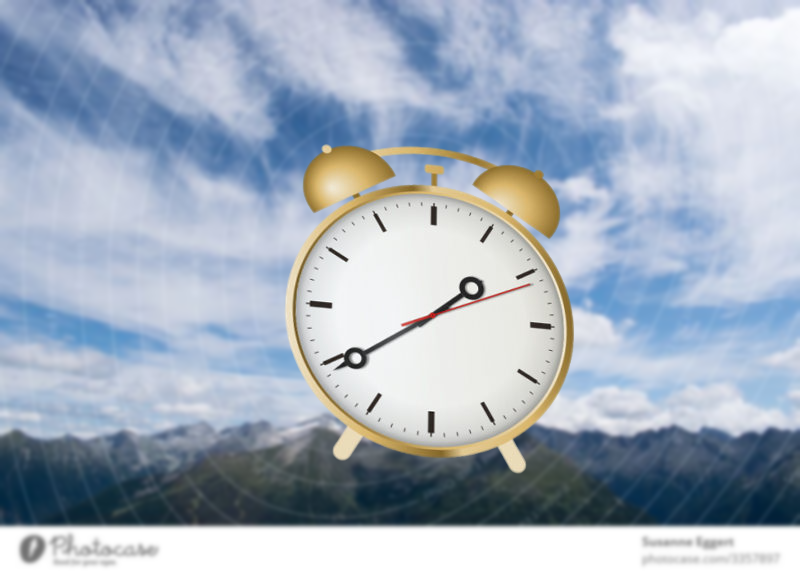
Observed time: 1:39:11
